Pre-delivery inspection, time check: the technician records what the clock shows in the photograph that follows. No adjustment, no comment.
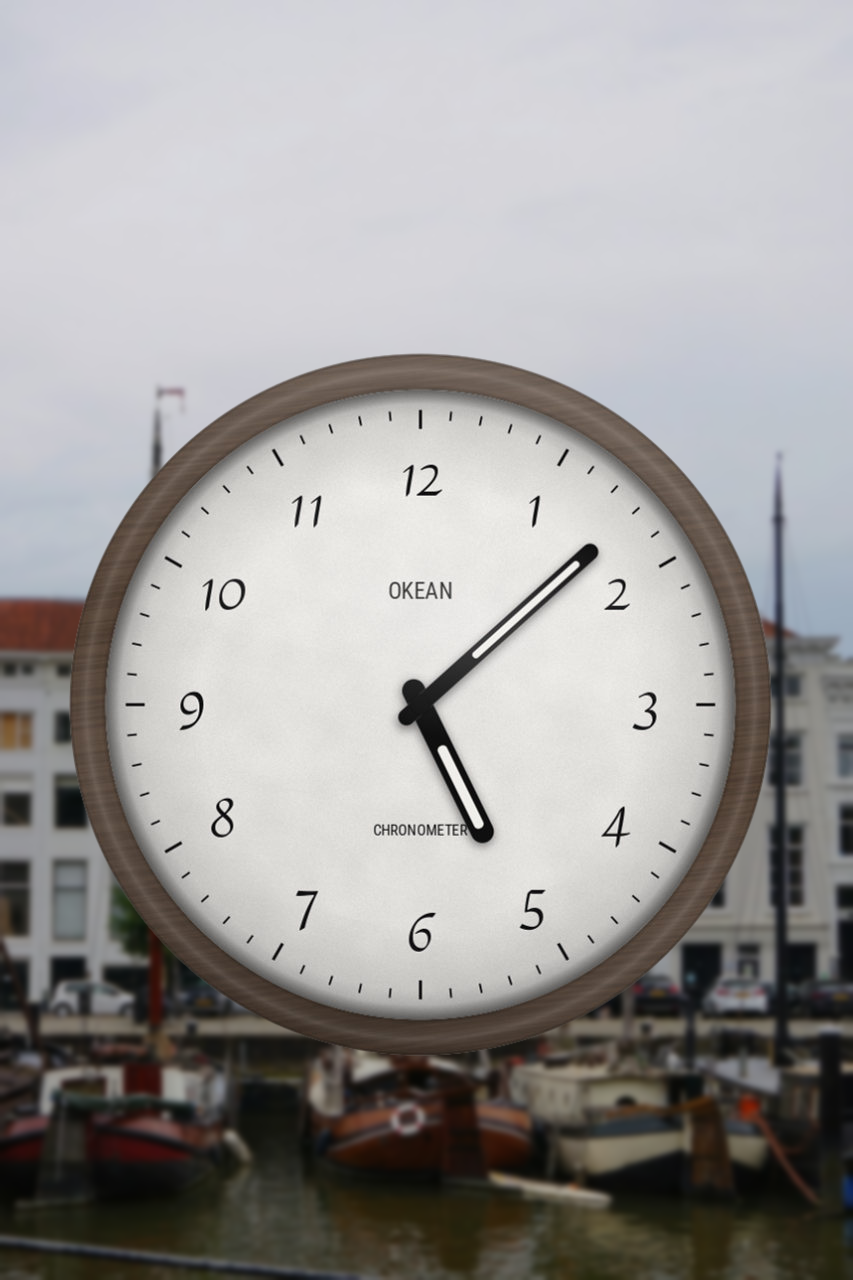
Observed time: 5:08
